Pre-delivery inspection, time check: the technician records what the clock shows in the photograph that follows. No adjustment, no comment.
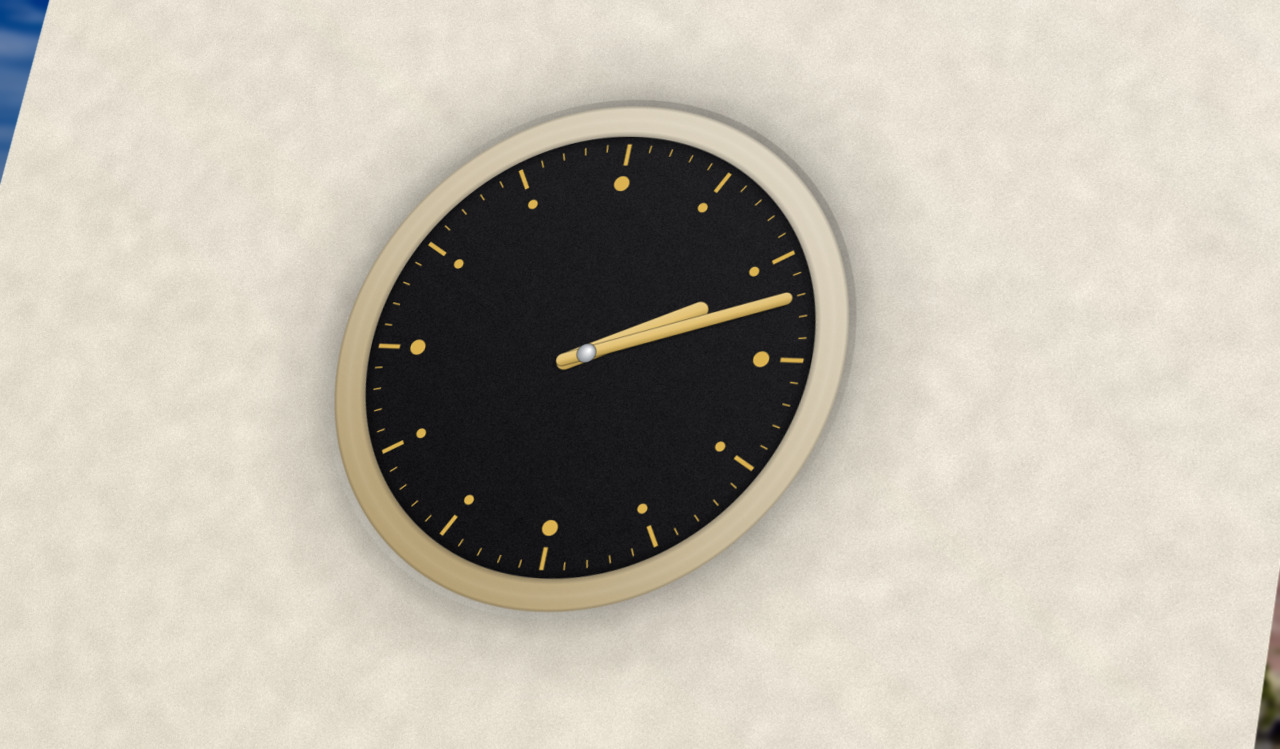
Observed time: 2:12
